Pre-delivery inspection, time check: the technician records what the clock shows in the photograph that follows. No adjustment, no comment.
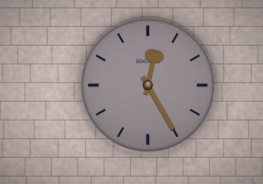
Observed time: 12:25
